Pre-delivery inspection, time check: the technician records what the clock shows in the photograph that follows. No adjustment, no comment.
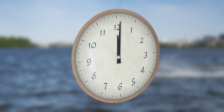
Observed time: 12:01
